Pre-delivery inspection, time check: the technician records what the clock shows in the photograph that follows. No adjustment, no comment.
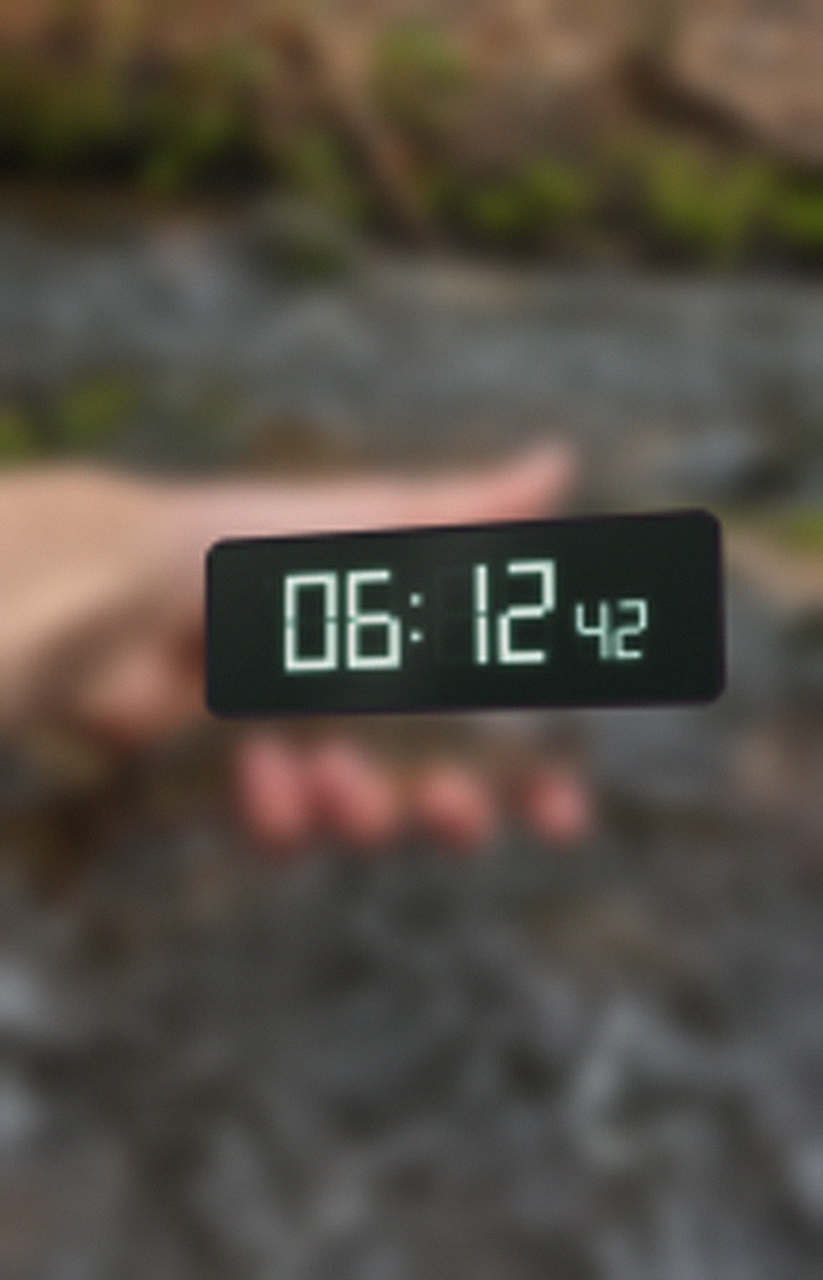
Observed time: 6:12:42
